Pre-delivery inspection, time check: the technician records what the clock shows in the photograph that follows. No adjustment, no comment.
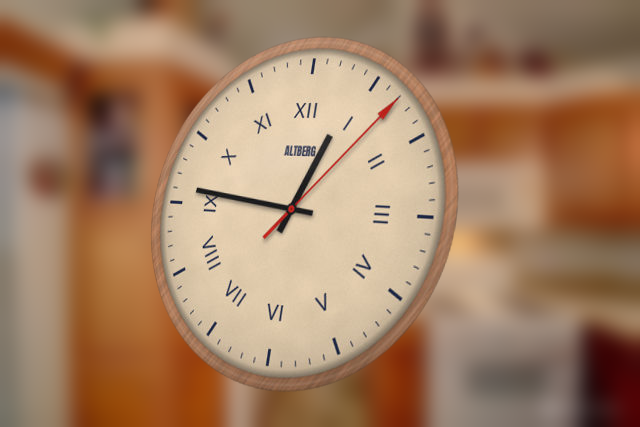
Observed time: 12:46:07
